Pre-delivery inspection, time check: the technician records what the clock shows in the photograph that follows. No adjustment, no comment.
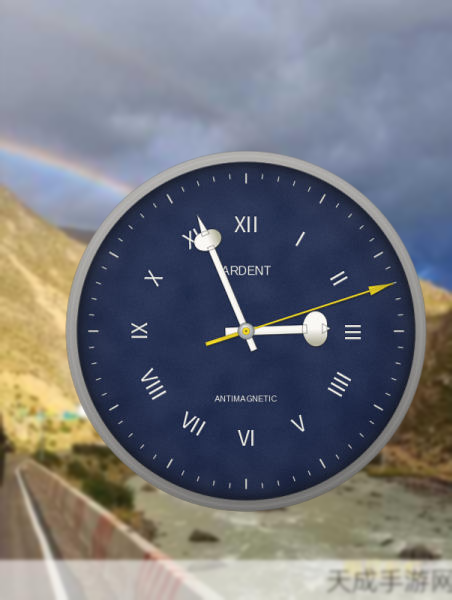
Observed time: 2:56:12
